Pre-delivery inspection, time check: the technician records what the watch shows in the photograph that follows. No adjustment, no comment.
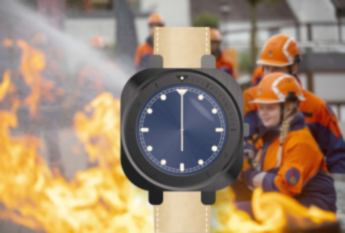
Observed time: 6:00
